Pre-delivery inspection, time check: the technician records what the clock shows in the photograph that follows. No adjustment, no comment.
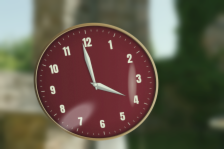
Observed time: 3:59
